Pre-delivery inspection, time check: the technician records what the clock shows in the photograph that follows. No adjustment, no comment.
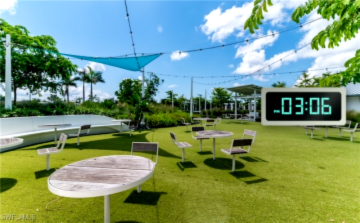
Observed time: 3:06
